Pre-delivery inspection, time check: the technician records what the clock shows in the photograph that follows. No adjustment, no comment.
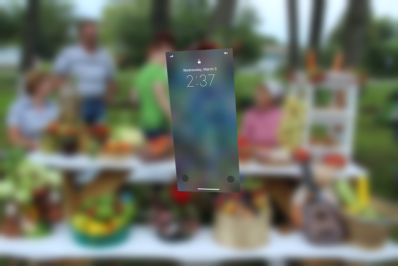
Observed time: 2:37
